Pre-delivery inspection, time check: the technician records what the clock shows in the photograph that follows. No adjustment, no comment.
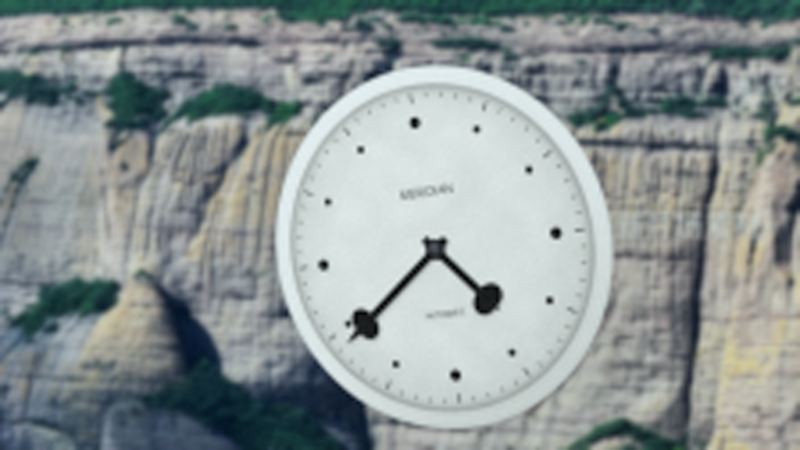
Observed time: 4:39
